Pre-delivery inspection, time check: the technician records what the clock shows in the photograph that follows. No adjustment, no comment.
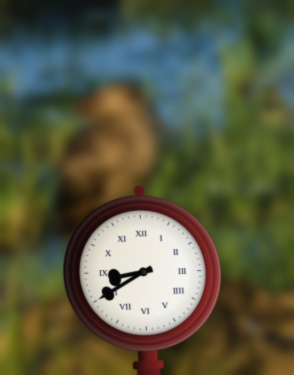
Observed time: 8:40
